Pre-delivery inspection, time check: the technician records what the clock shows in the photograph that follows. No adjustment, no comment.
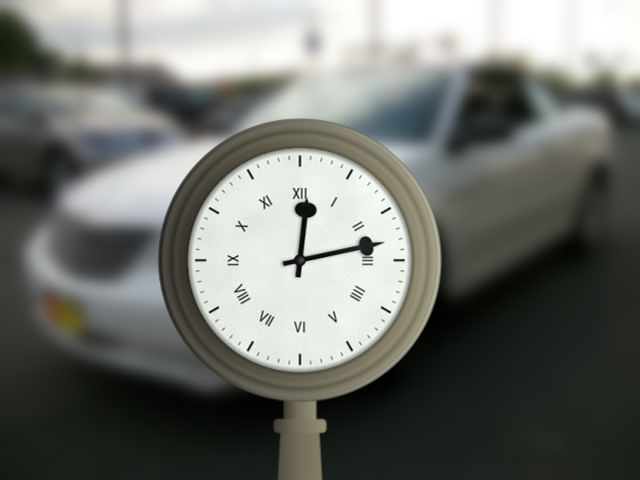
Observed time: 12:13
